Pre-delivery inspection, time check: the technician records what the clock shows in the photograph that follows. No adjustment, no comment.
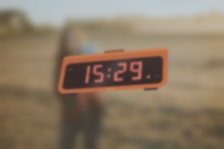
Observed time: 15:29
